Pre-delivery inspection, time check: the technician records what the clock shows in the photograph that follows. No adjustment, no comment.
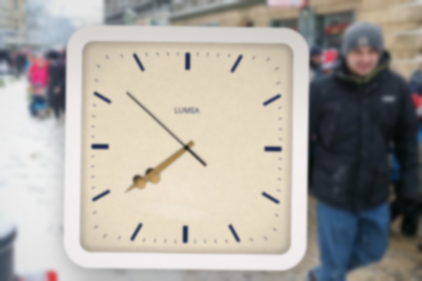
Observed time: 7:38:52
